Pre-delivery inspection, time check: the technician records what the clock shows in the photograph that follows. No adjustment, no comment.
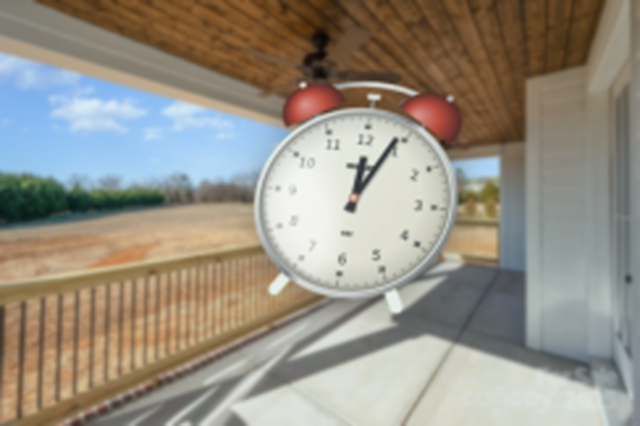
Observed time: 12:04
